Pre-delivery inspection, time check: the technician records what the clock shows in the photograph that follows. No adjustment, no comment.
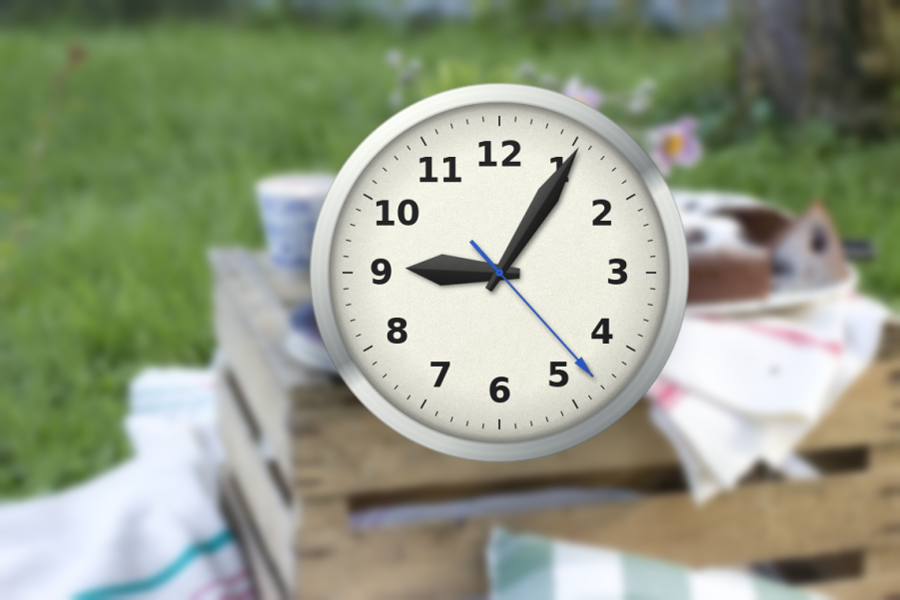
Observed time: 9:05:23
